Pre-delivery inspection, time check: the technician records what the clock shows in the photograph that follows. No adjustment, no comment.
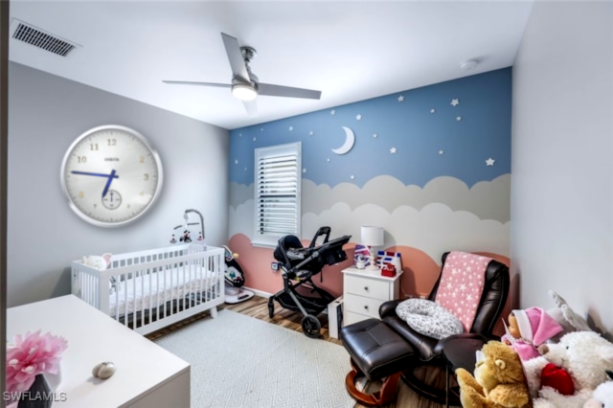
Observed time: 6:46
